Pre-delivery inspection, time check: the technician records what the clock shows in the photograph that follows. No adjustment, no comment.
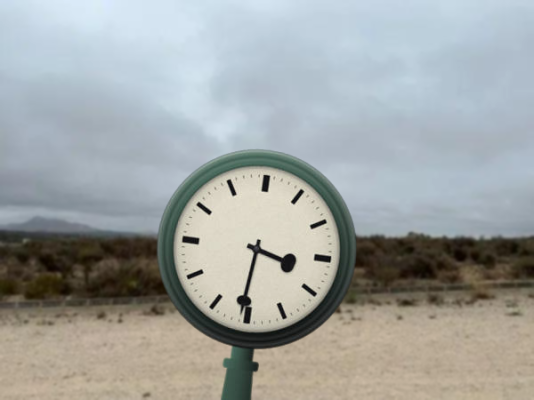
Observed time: 3:31
